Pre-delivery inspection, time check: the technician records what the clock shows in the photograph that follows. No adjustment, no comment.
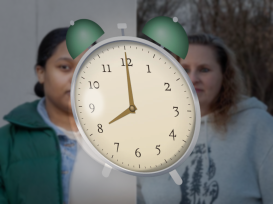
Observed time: 8:00
